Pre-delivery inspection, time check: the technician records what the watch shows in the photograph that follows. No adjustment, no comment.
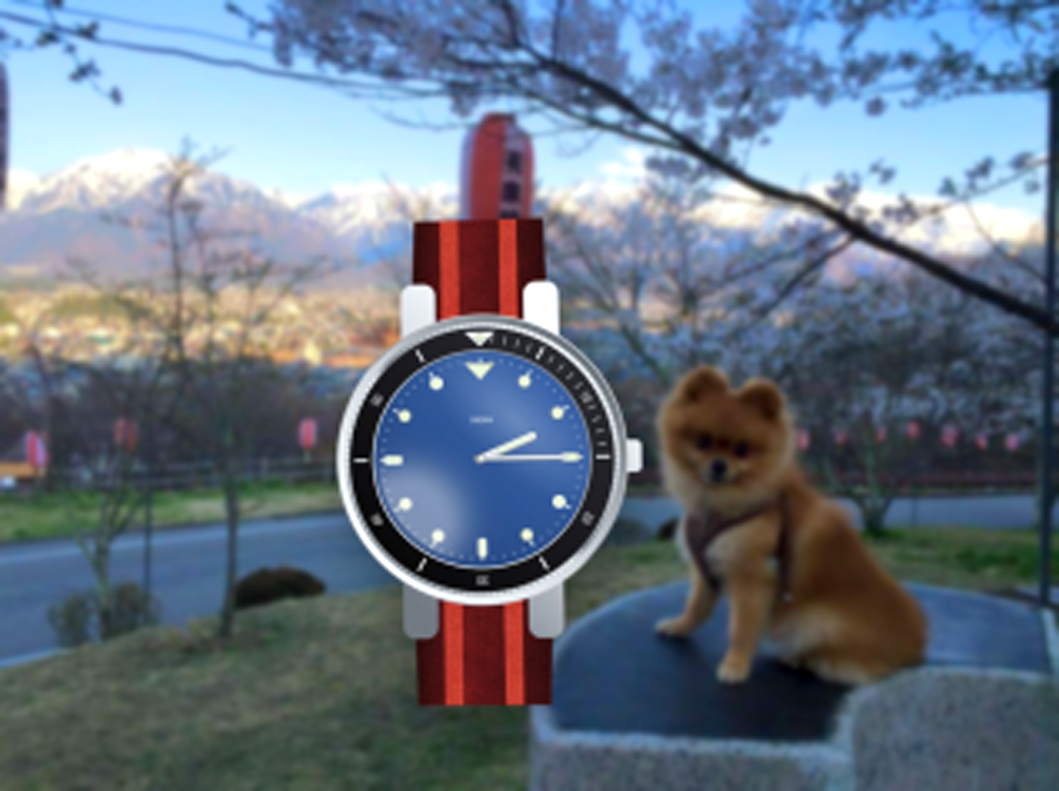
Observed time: 2:15
